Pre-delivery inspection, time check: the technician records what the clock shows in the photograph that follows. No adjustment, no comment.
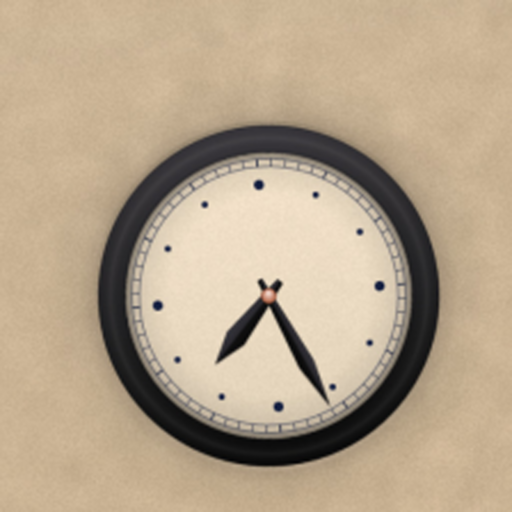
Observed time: 7:26
